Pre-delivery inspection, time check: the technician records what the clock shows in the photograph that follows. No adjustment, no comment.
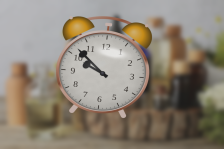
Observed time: 9:52
